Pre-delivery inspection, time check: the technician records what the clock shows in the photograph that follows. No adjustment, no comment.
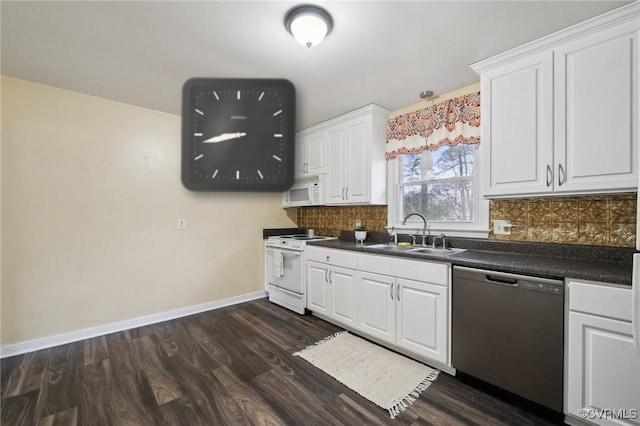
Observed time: 8:43
